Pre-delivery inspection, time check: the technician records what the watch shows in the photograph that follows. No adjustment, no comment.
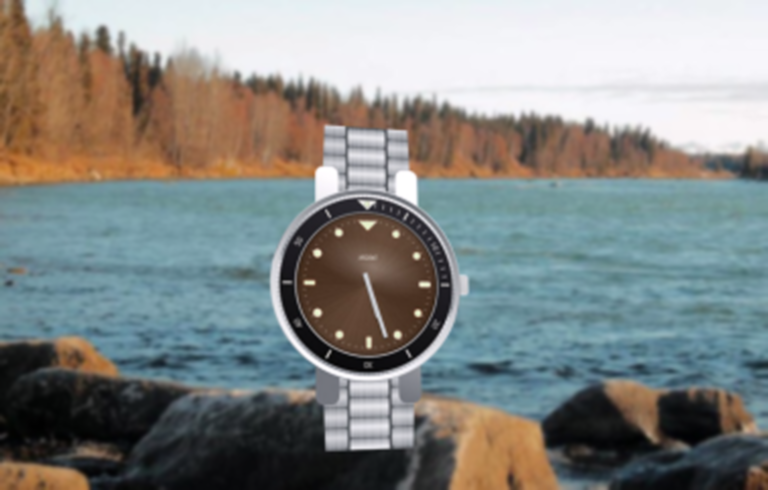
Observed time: 5:27
